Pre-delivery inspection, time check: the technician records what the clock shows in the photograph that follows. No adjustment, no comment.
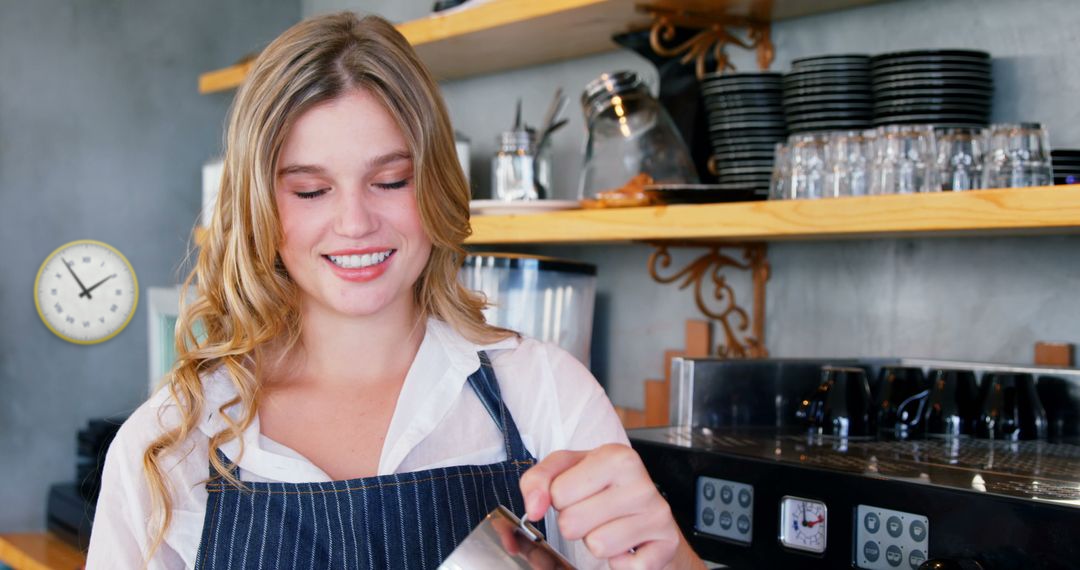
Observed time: 1:54
